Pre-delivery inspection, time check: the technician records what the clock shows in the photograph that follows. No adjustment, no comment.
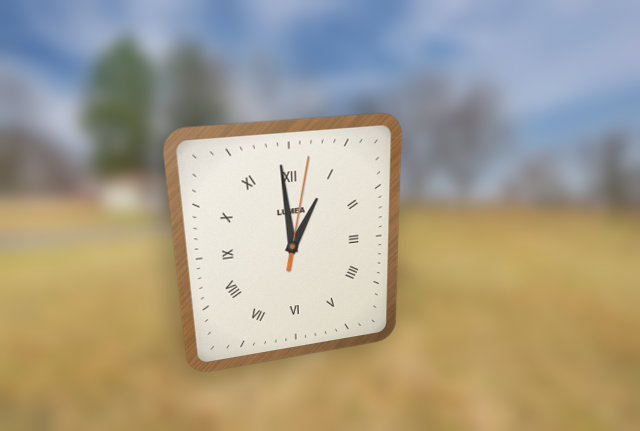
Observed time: 12:59:02
